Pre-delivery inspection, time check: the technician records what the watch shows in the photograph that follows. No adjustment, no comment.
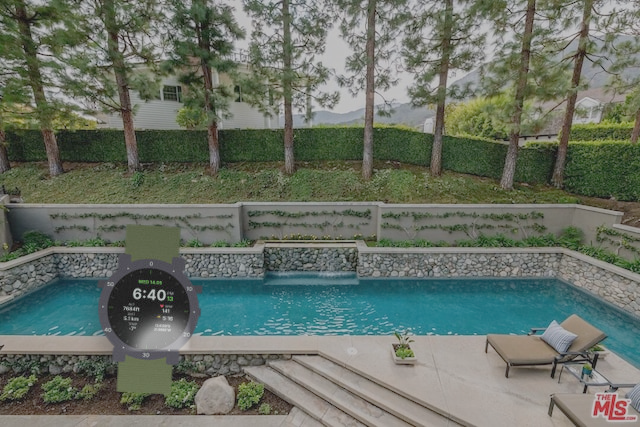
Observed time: 6:40
